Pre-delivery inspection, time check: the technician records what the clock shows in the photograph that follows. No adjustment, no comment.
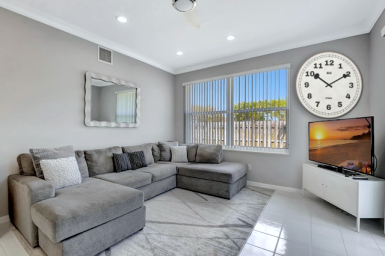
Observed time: 10:10
